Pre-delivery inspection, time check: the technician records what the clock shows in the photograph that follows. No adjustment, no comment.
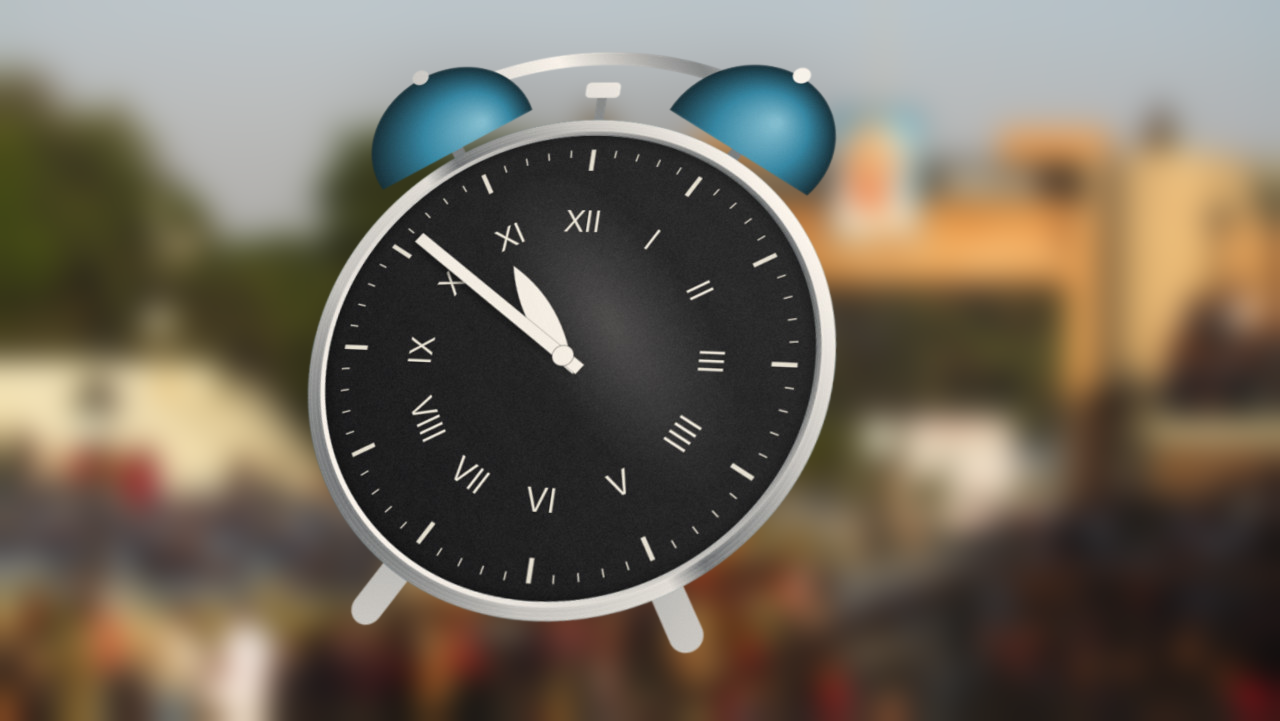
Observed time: 10:51
